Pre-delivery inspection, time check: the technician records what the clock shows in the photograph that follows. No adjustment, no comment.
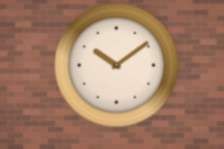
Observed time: 10:09
